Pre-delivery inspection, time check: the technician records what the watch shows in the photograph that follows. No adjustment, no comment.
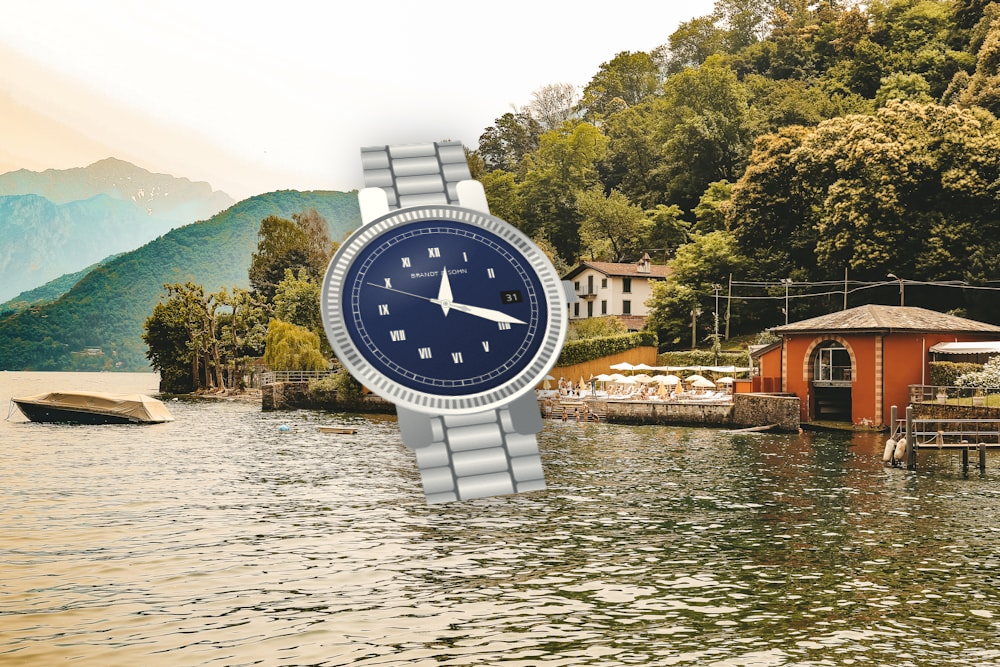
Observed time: 12:18:49
